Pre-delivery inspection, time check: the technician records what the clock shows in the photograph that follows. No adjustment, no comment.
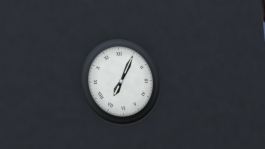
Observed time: 7:05
